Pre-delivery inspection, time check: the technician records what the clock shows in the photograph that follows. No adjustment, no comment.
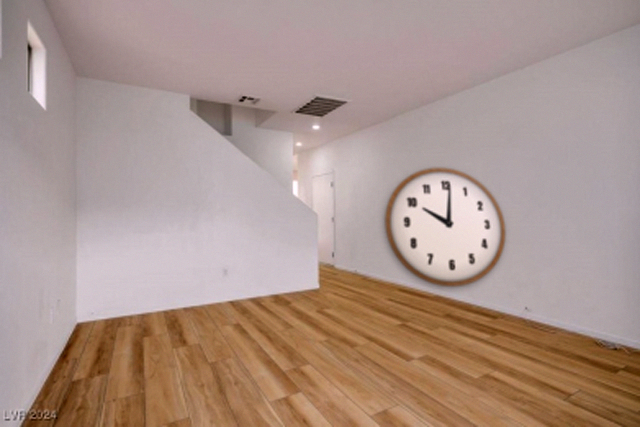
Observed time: 10:01
